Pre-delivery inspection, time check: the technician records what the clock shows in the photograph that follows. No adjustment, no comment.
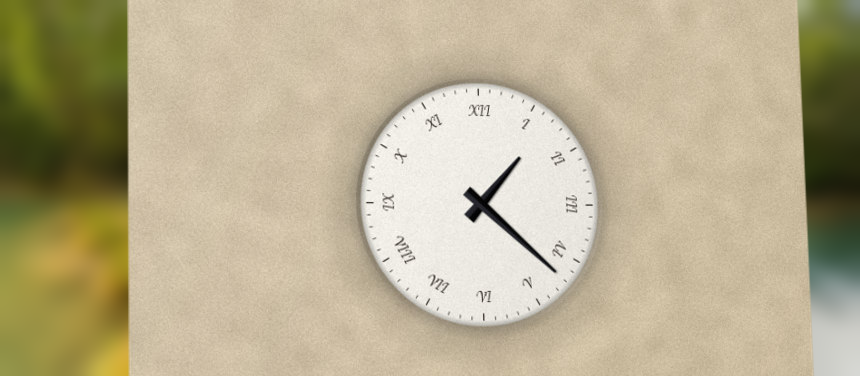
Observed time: 1:22
